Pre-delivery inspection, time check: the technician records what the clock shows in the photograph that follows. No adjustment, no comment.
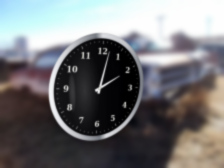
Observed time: 2:02
